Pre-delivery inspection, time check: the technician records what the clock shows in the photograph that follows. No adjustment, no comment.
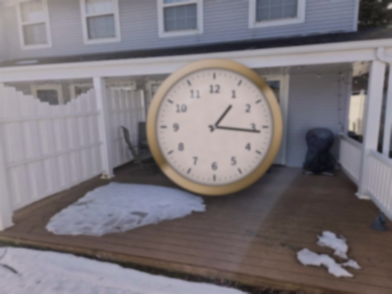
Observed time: 1:16
